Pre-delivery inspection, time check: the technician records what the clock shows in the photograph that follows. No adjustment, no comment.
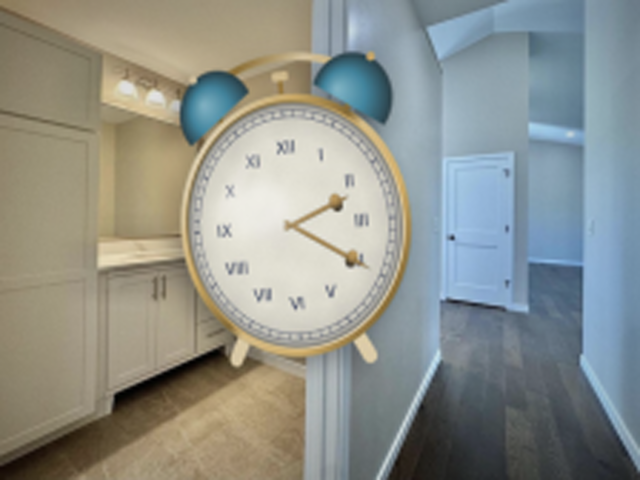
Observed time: 2:20
